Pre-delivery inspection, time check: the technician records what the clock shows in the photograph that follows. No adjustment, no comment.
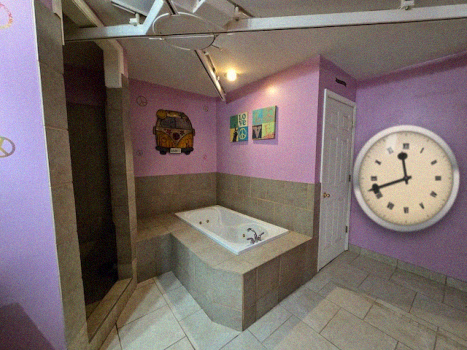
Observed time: 11:42
